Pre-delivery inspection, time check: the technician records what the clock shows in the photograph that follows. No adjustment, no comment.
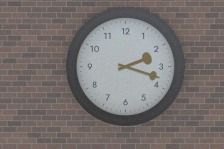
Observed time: 2:18
